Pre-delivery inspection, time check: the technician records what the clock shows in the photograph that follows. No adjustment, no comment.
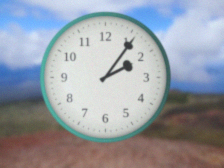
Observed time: 2:06
